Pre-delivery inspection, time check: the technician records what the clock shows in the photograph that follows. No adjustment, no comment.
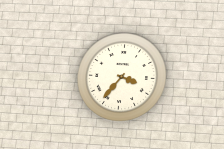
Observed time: 3:36
